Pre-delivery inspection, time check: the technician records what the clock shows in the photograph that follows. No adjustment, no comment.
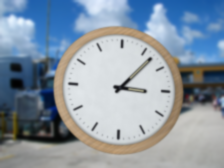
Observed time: 3:07
